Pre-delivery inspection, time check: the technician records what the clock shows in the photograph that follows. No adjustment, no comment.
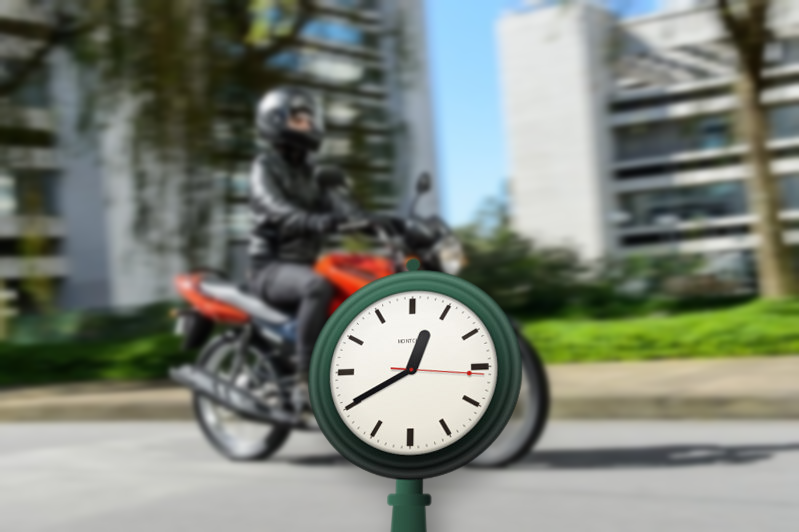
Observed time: 12:40:16
